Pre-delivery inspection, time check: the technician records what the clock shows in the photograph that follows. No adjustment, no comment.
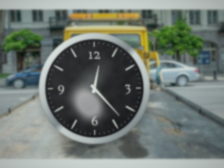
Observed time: 12:23
